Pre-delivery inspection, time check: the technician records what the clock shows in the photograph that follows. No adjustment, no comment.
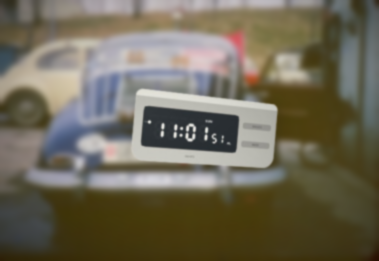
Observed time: 11:01
